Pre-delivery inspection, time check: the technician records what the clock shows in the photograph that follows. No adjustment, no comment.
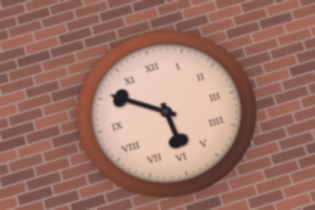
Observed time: 5:51
